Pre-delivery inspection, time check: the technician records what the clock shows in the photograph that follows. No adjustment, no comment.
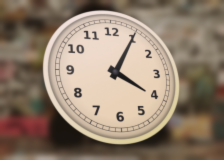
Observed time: 4:05
